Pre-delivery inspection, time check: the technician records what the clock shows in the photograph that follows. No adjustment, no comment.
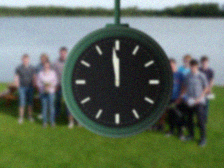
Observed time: 11:59
